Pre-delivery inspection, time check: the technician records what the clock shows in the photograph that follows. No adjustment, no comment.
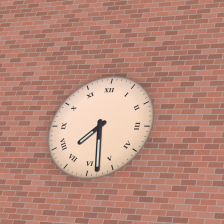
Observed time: 7:28
